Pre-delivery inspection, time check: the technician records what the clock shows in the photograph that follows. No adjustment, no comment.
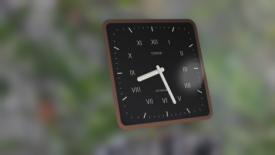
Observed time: 8:27
